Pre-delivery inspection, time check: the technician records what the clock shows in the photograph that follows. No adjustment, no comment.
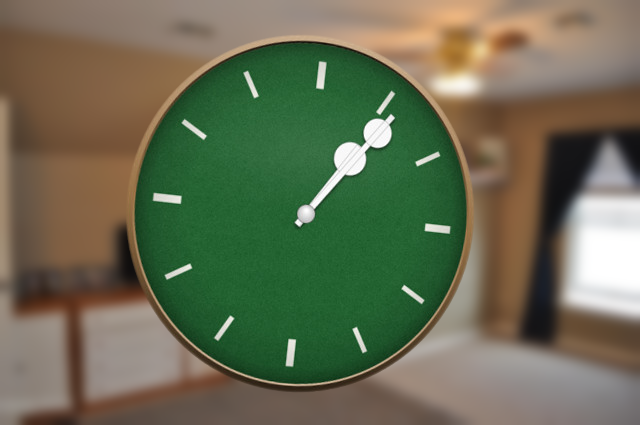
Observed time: 1:06
